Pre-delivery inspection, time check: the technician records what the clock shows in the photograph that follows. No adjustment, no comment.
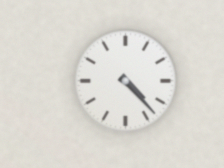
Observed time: 4:23
